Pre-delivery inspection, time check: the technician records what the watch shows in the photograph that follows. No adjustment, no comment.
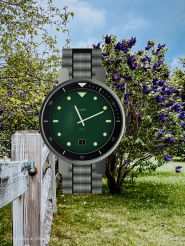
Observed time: 11:11
